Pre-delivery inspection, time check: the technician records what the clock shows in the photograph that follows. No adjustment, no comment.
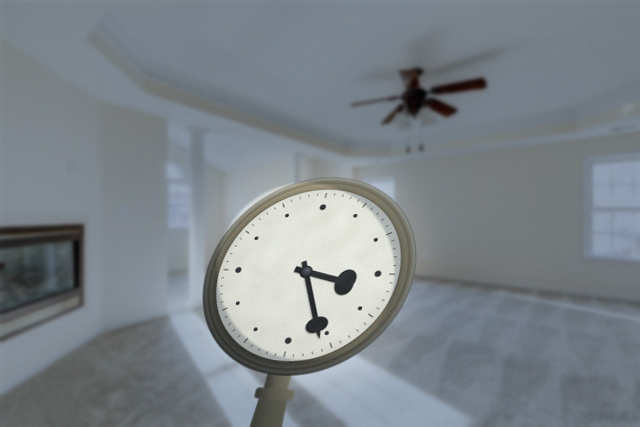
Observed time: 3:26
